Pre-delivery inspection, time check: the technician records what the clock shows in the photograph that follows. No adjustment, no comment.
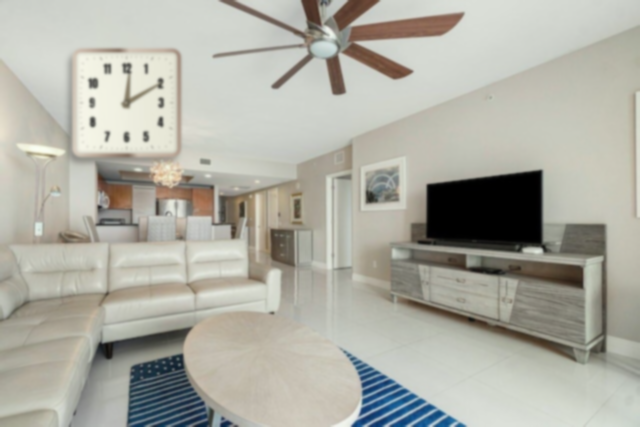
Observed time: 12:10
